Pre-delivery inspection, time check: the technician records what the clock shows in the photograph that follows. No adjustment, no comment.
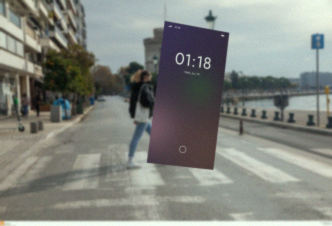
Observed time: 1:18
